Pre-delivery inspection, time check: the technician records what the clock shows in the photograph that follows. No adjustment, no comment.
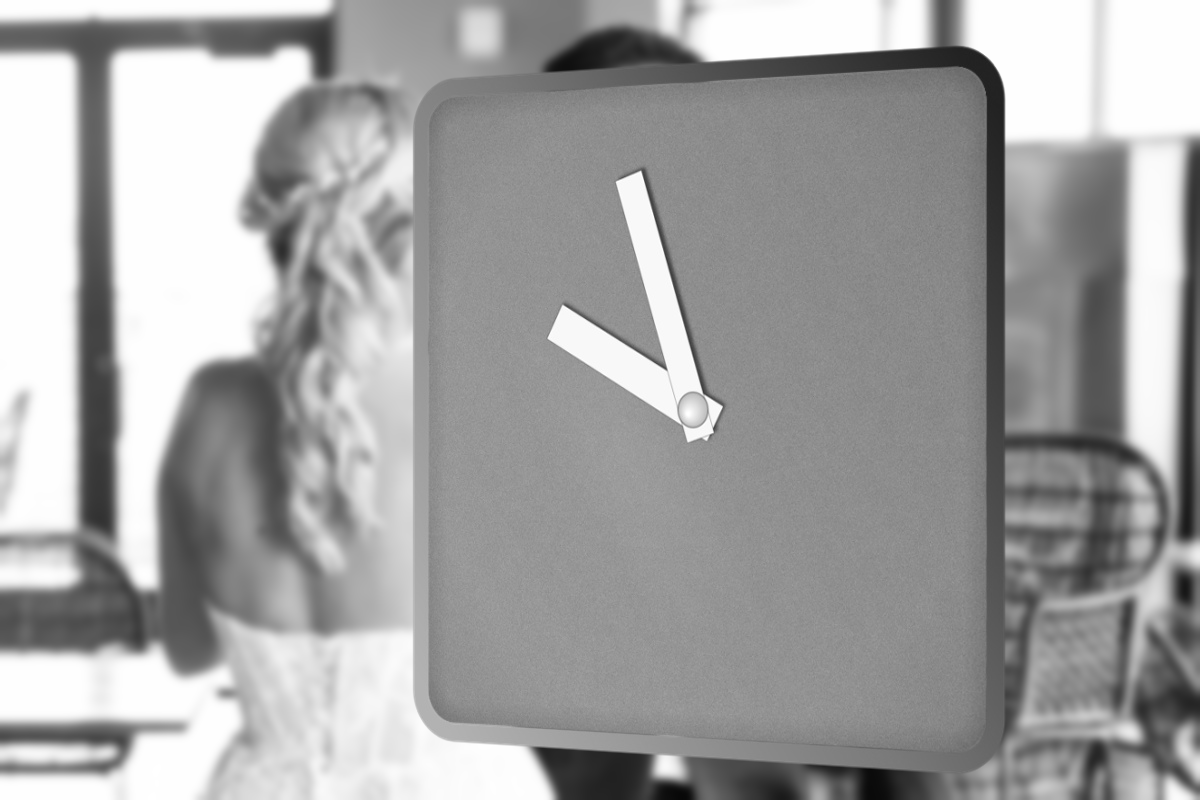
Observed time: 9:57
